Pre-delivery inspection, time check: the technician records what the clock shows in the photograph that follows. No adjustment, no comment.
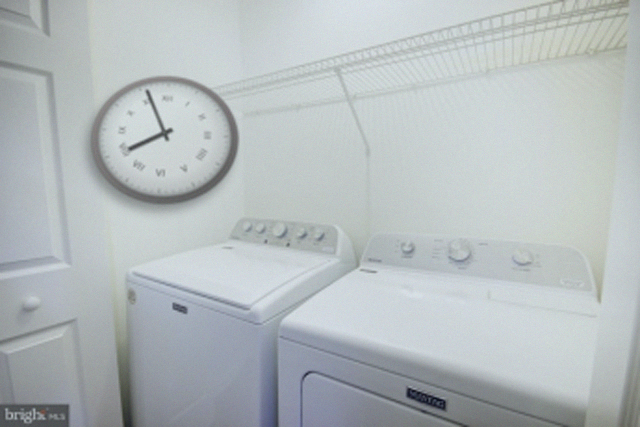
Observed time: 7:56
